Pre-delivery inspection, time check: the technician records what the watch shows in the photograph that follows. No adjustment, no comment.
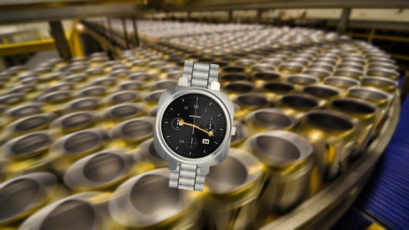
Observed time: 9:18
